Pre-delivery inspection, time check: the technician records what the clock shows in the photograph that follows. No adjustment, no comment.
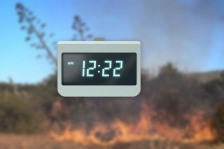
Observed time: 12:22
